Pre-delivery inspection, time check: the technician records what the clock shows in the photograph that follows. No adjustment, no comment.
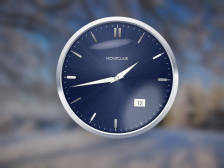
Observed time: 1:43
